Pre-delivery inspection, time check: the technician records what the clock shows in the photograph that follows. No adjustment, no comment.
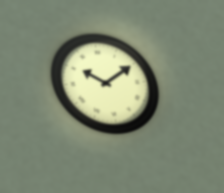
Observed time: 10:10
